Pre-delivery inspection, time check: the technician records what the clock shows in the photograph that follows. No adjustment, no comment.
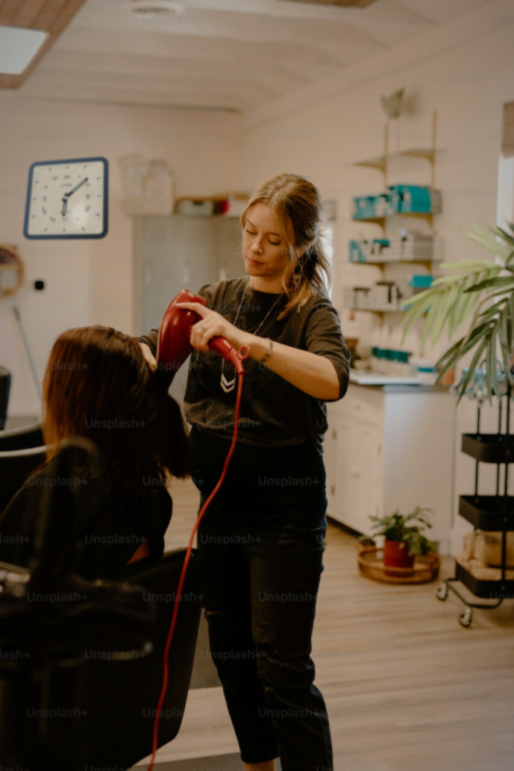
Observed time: 6:08
